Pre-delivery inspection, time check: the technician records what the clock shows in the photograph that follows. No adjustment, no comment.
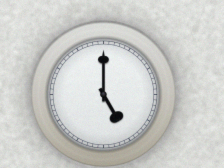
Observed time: 5:00
